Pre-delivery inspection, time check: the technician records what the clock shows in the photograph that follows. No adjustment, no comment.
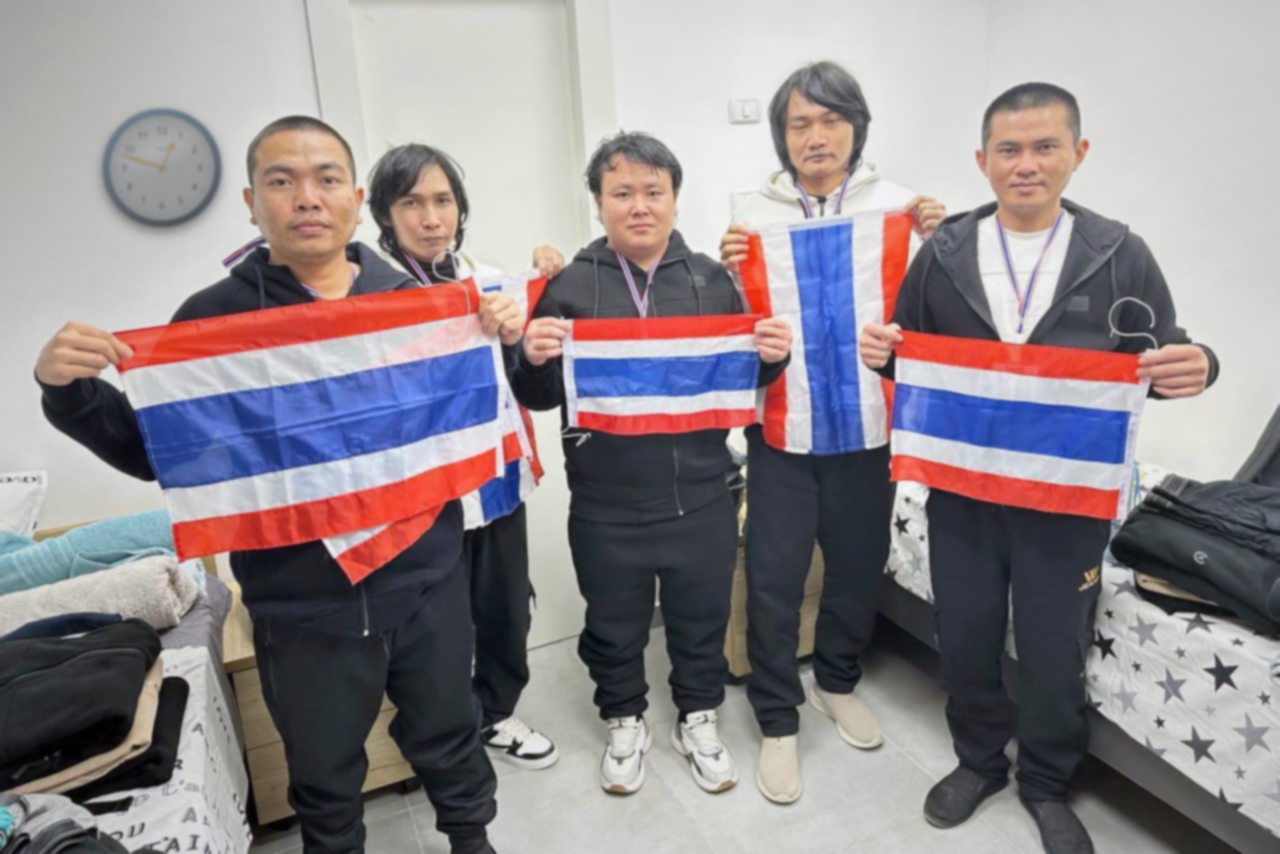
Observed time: 12:48
